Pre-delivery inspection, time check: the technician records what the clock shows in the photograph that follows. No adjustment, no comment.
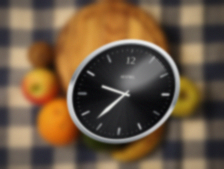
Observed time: 9:37
